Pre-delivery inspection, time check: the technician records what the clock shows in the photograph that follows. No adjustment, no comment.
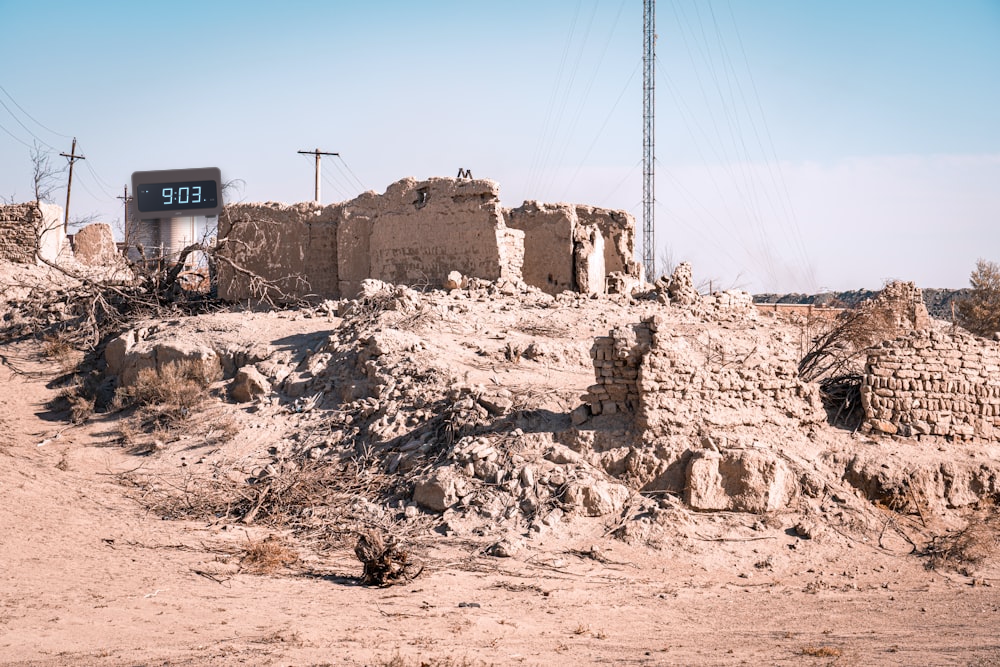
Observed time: 9:03
